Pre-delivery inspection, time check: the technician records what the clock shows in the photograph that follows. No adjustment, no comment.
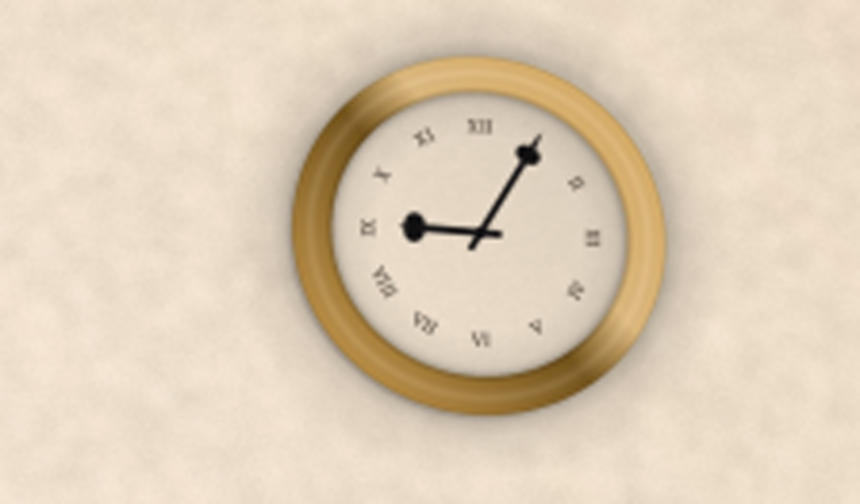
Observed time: 9:05
